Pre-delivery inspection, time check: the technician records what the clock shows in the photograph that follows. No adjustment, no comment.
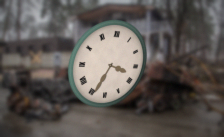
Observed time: 3:34
